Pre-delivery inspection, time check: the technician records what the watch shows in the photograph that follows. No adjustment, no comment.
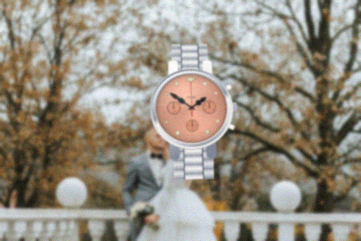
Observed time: 1:51
